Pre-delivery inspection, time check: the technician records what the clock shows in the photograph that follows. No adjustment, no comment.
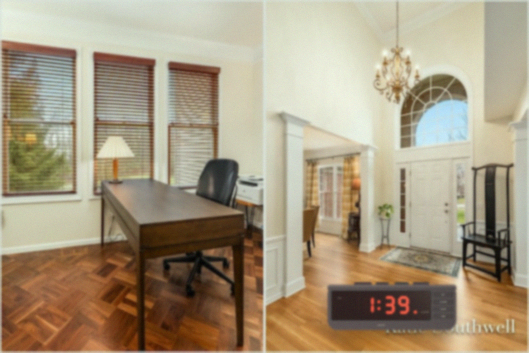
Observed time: 1:39
